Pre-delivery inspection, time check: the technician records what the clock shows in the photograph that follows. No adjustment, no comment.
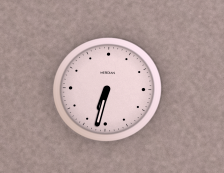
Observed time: 6:32
